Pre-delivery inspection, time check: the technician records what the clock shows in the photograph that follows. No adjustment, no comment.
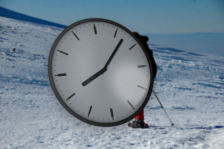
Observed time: 8:07
